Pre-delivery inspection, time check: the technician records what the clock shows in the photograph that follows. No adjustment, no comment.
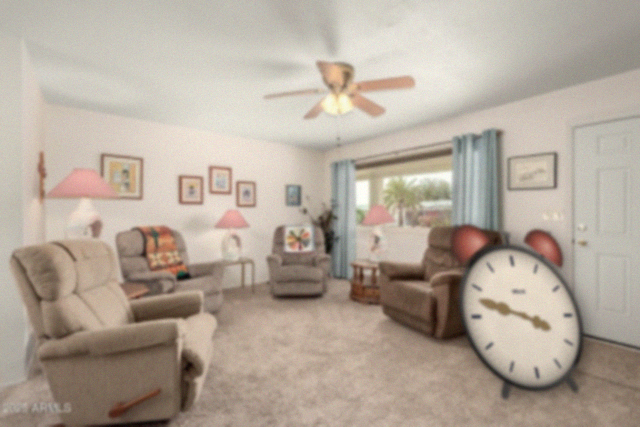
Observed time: 3:48
